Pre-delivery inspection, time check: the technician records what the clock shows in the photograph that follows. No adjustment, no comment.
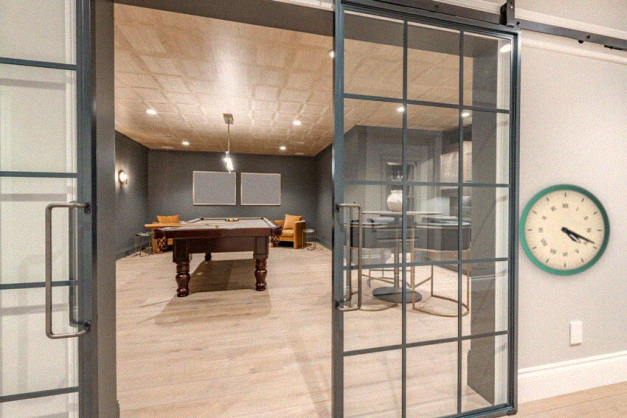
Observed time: 4:19
